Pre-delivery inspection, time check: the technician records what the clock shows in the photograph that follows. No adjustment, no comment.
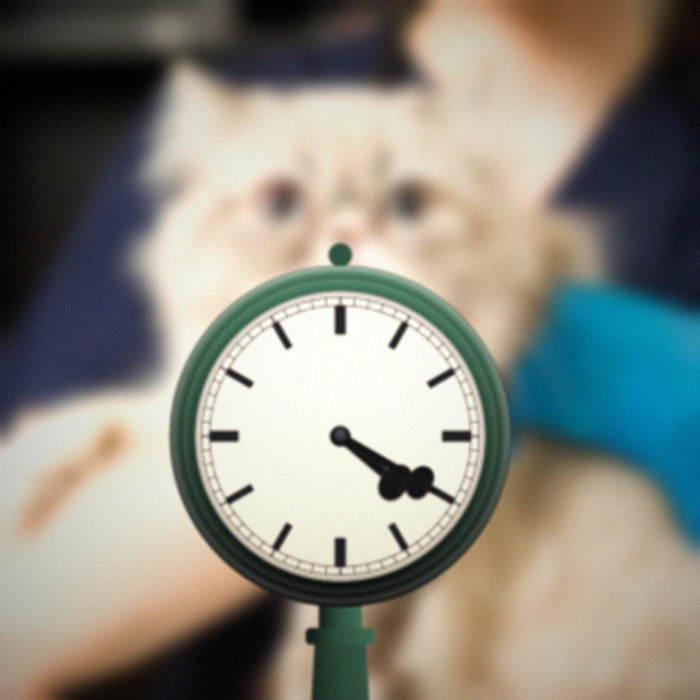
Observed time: 4:20
